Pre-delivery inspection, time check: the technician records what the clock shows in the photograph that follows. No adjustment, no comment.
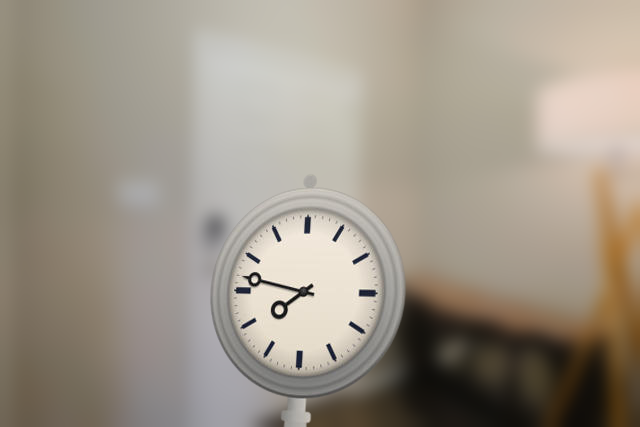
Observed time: 7:47
